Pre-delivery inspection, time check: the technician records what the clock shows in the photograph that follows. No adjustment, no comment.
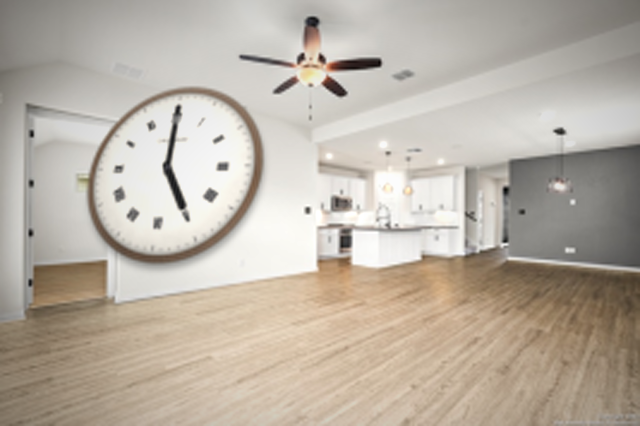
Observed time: 5:00
